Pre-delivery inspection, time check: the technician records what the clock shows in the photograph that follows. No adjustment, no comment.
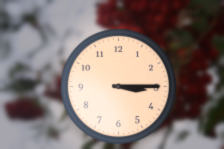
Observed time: 3:15
